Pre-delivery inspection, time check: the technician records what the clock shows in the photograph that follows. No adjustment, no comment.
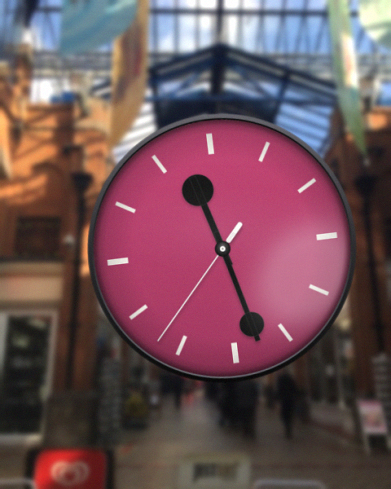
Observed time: 11:27:37
